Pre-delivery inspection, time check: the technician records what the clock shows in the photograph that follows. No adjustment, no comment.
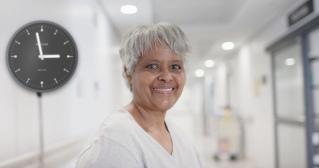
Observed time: 2:58
